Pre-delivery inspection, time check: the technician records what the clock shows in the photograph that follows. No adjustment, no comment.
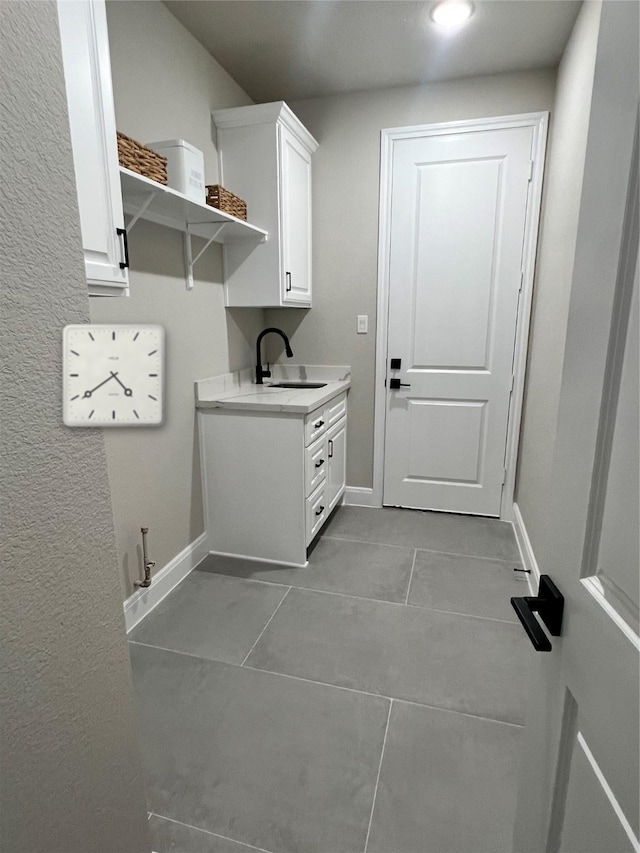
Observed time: 4:39
